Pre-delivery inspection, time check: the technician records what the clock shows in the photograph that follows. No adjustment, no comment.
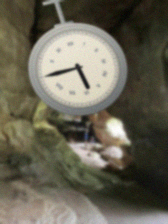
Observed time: 5:45
